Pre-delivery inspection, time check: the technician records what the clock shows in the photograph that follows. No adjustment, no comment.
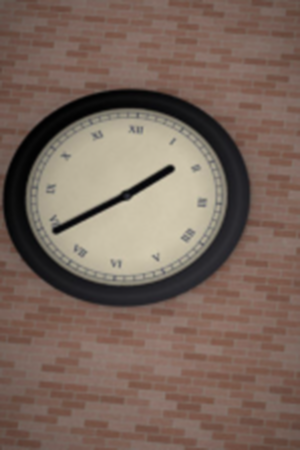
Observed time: 1:39
